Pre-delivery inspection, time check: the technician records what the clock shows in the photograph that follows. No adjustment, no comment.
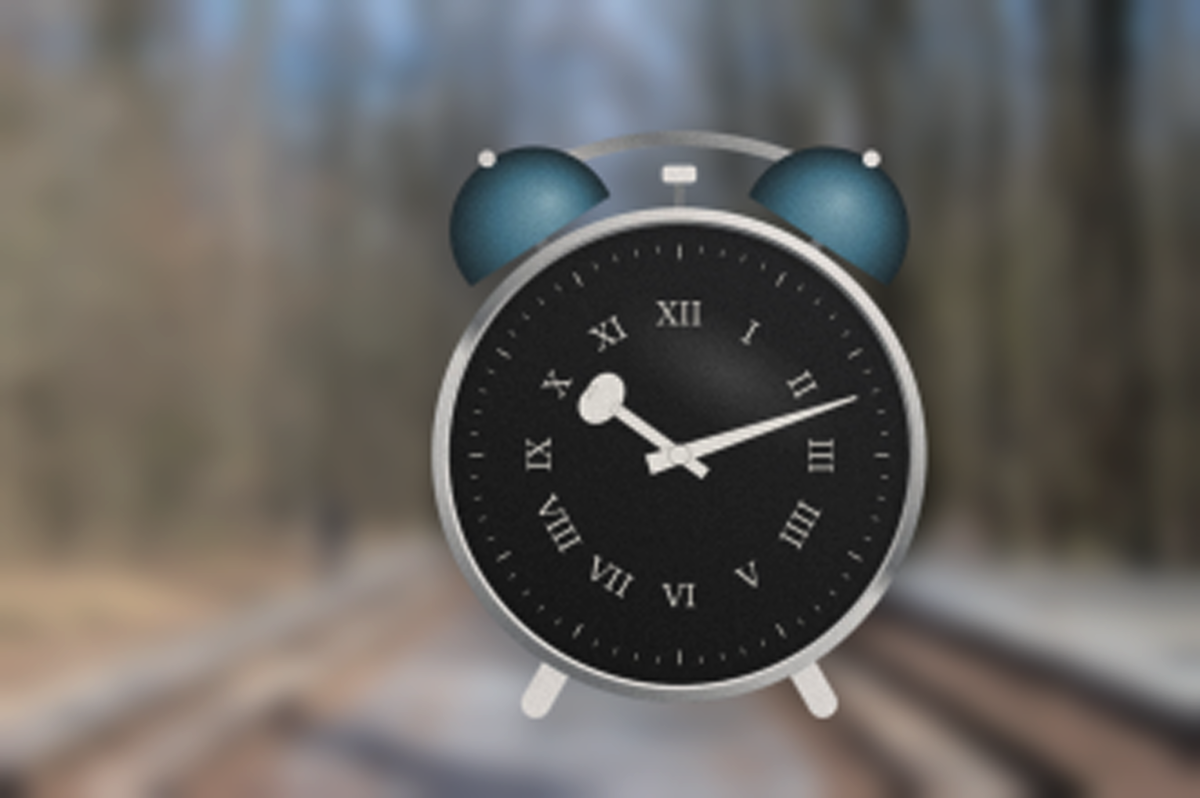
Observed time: 10:12
